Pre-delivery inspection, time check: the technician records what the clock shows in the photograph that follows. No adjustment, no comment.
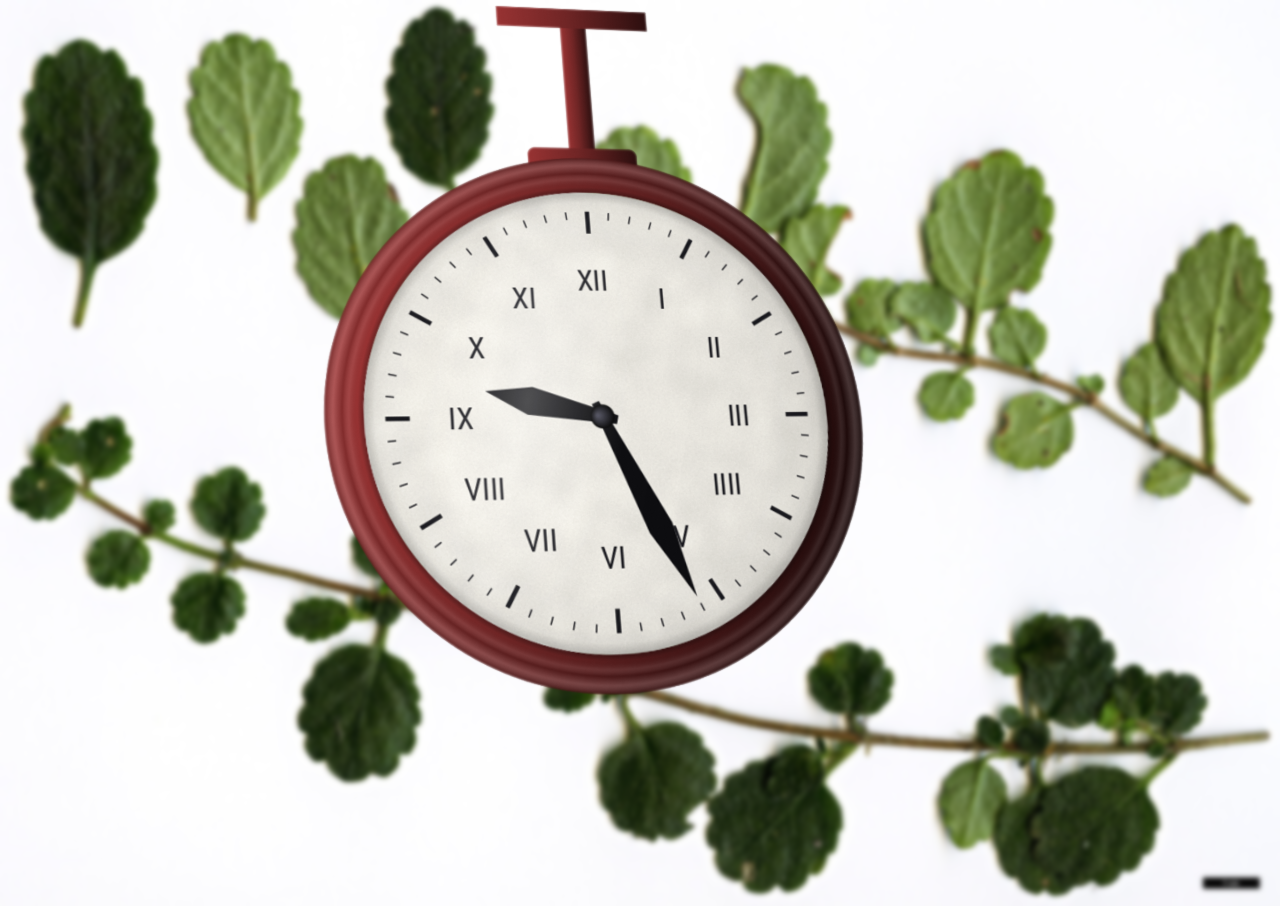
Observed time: 9:26
